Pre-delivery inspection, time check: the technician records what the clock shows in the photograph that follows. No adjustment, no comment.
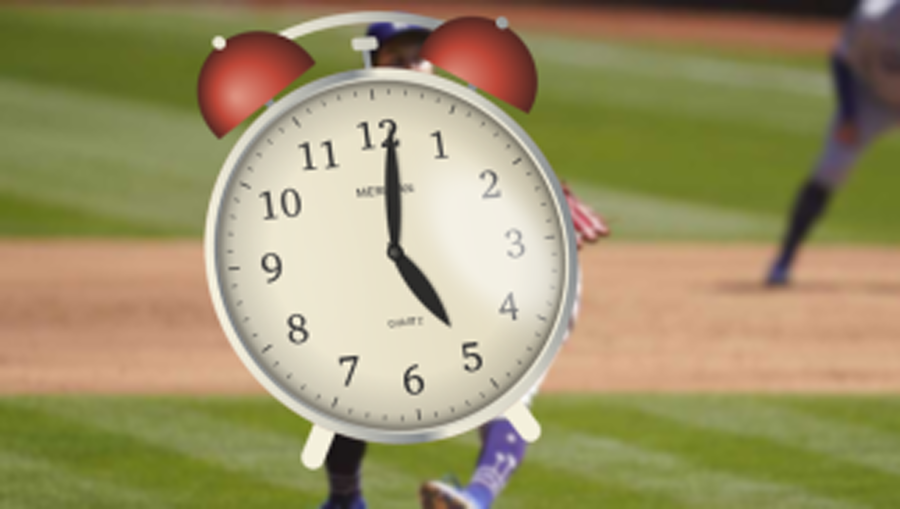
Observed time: 5:01
